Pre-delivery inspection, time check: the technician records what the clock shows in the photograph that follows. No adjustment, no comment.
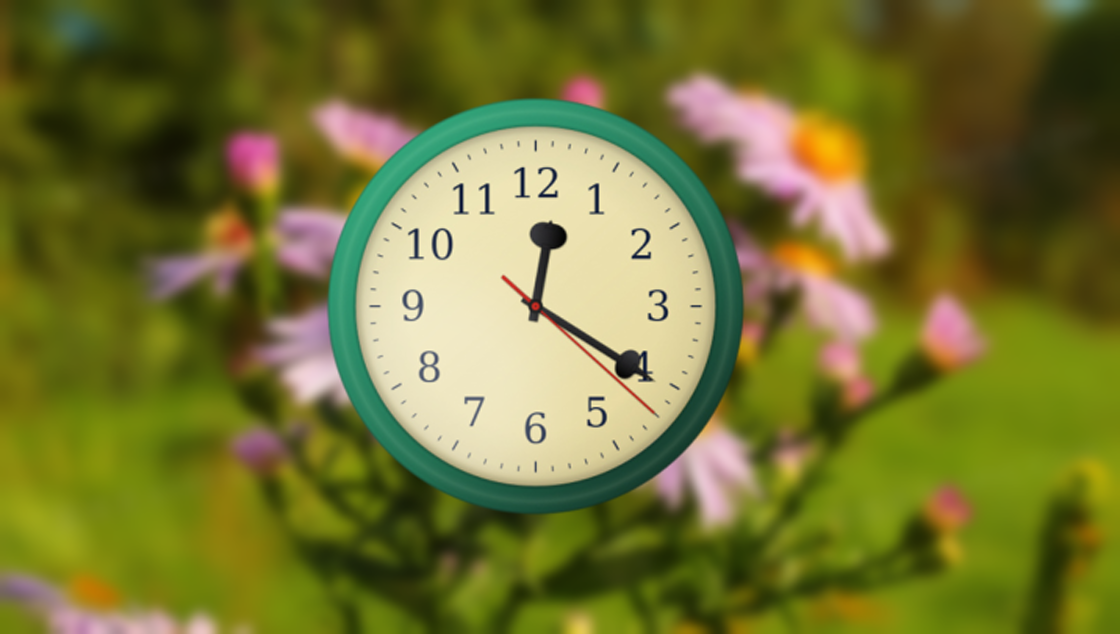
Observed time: 12:20:22
